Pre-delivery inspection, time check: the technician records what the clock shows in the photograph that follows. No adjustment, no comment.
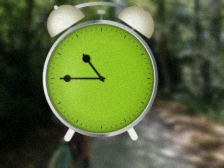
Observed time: 10:45
